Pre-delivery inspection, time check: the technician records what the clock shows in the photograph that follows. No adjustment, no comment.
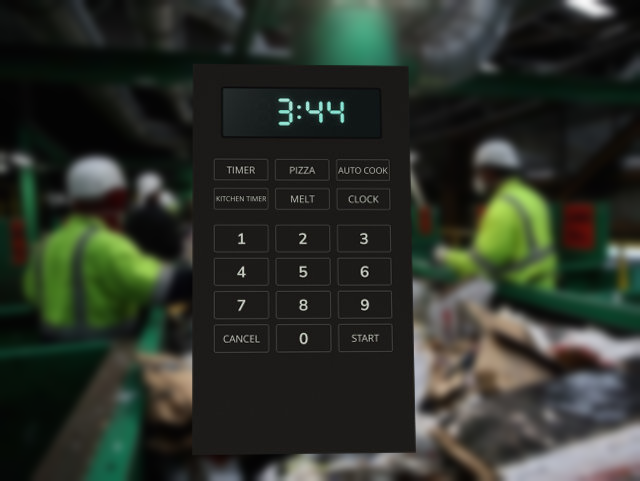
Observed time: 3:44
